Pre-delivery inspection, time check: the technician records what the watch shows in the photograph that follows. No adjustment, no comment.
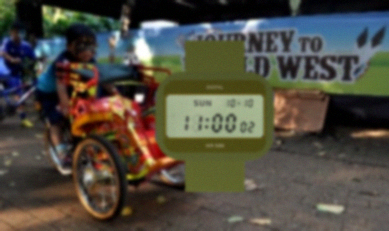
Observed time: 11:00
